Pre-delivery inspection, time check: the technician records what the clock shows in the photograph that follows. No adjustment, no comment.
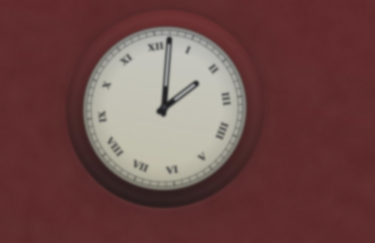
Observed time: 2:02
